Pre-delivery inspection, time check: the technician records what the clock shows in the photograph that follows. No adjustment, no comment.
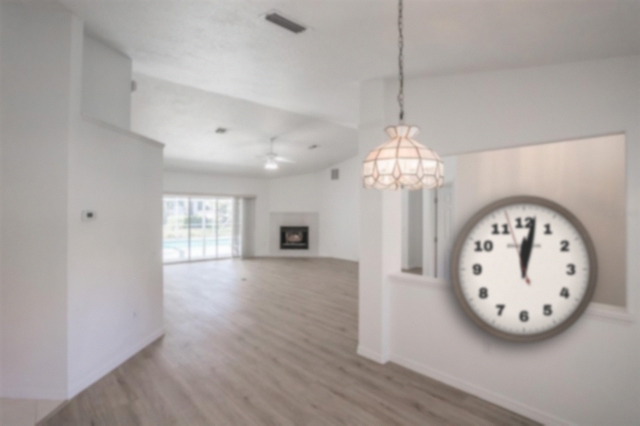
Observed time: 12:01:57
